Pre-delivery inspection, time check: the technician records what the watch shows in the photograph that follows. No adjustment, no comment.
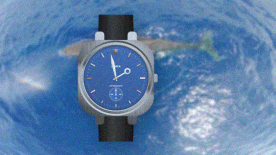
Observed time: 1:58
